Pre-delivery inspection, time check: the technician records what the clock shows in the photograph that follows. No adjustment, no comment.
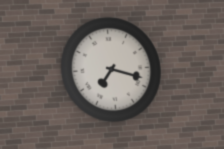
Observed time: 7:18
